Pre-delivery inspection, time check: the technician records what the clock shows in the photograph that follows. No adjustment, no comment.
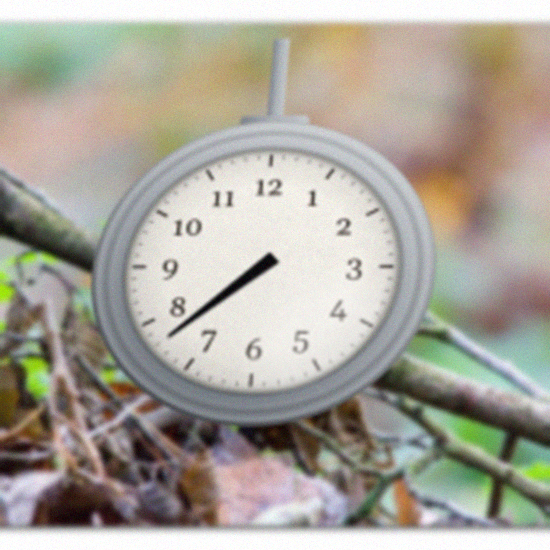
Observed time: 7:38
